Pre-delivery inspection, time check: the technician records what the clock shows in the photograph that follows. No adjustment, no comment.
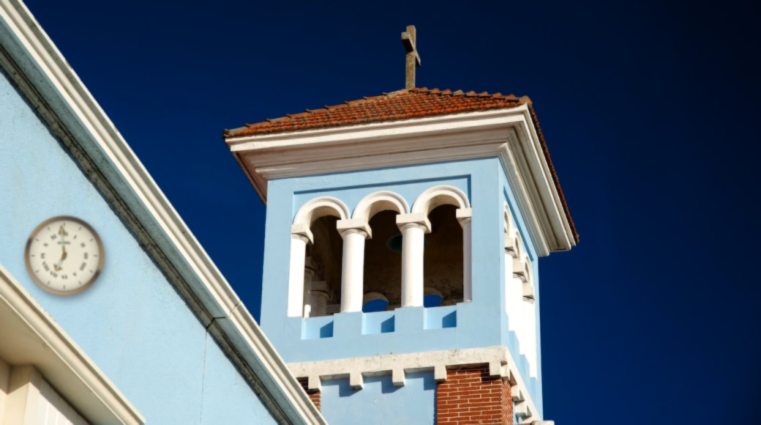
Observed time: 6:59
